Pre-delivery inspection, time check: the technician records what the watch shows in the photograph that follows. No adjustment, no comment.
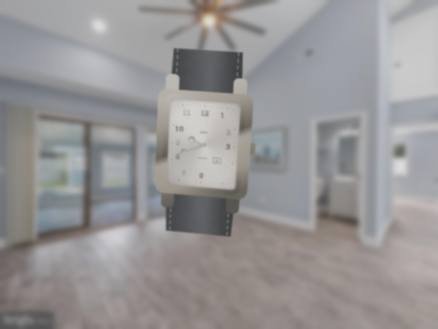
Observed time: 9:41
